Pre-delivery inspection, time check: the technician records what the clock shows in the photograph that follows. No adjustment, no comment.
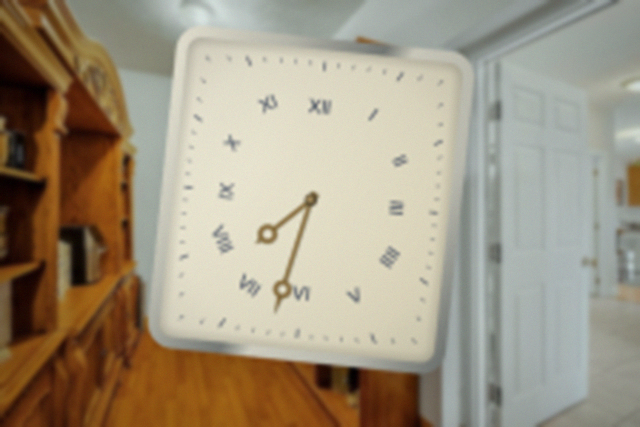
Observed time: 7:32
